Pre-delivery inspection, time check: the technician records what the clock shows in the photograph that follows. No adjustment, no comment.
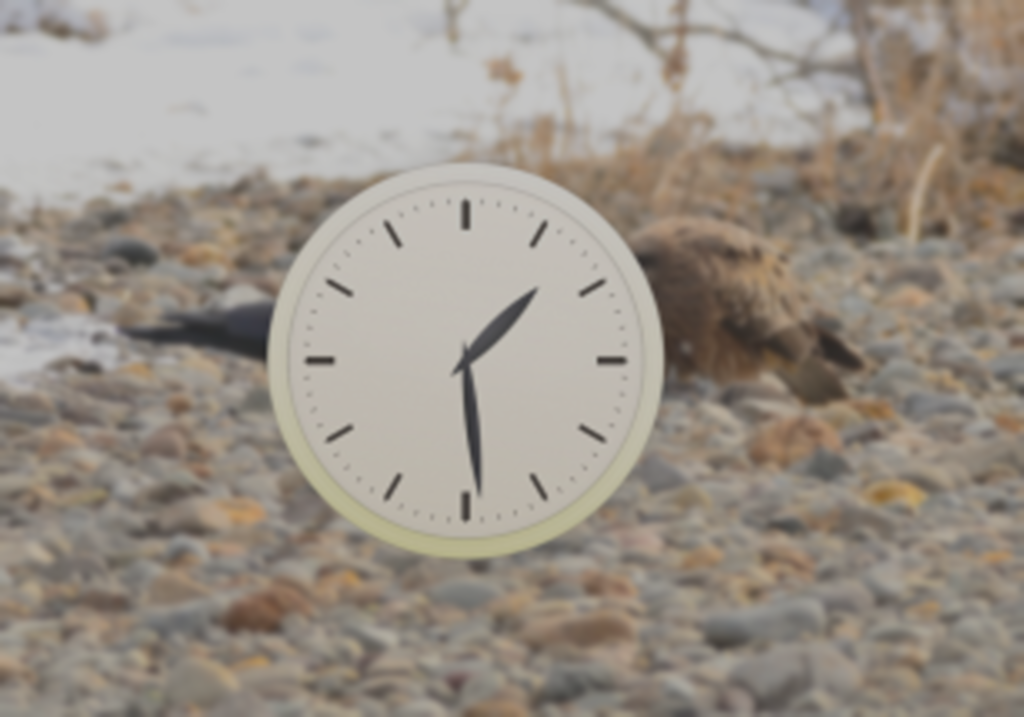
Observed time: 1:29
